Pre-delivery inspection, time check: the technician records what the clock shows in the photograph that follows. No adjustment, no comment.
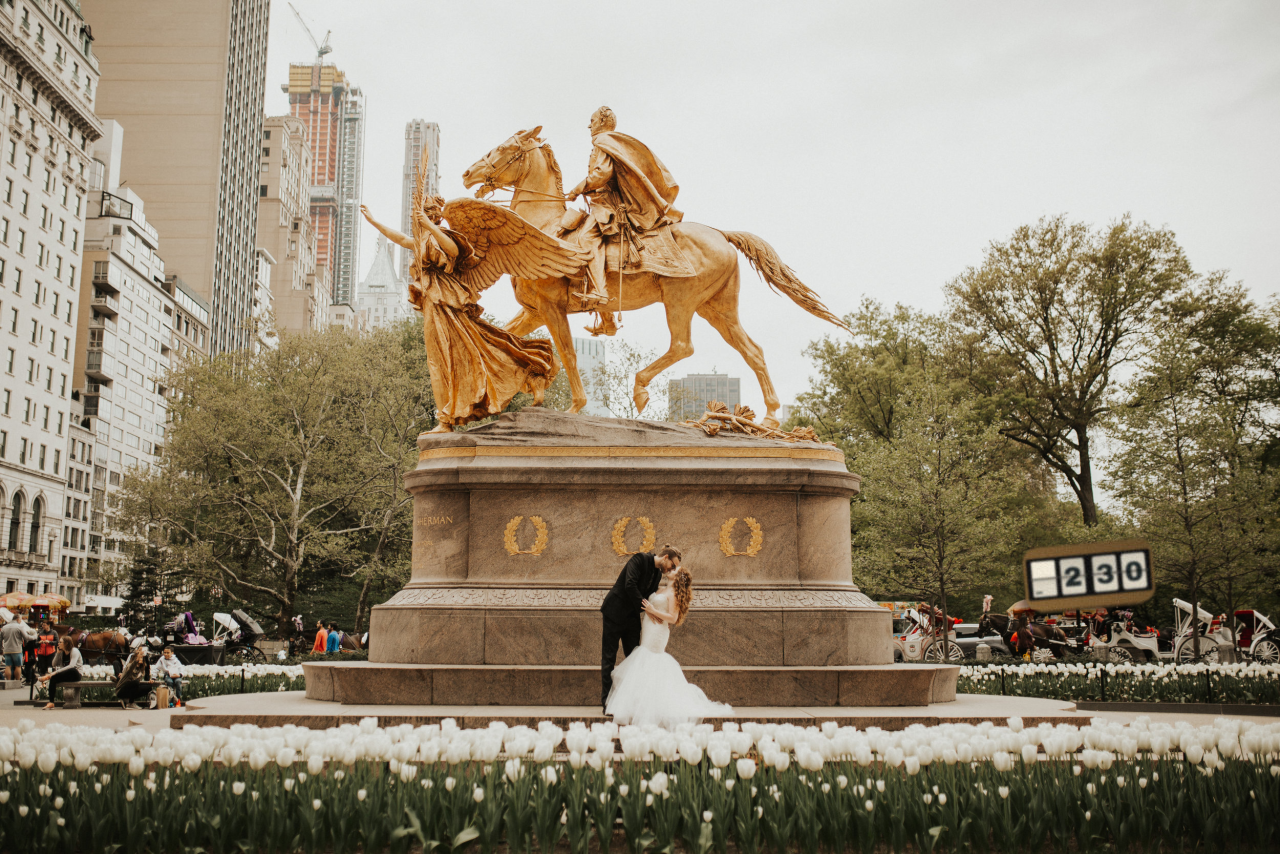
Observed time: 2:30
